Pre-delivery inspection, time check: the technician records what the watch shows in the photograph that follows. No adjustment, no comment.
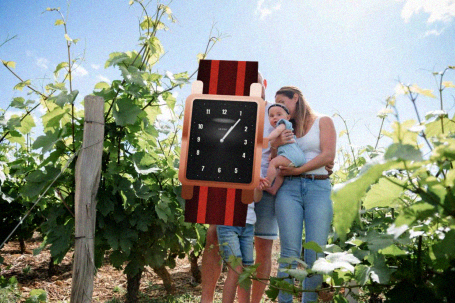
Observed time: 1:06
